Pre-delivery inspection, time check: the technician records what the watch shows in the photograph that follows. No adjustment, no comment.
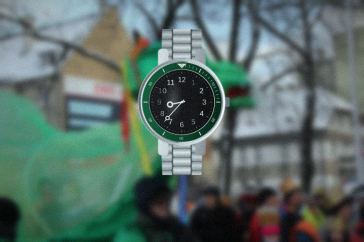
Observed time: 8:37
